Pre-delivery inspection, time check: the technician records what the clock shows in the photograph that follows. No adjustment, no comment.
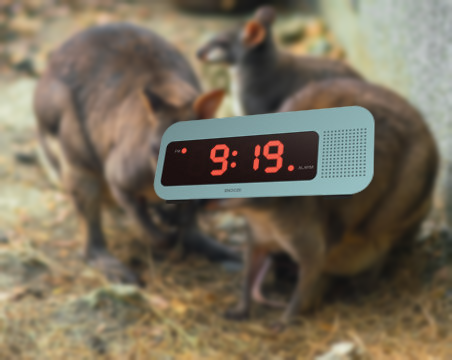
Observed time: 9:19
